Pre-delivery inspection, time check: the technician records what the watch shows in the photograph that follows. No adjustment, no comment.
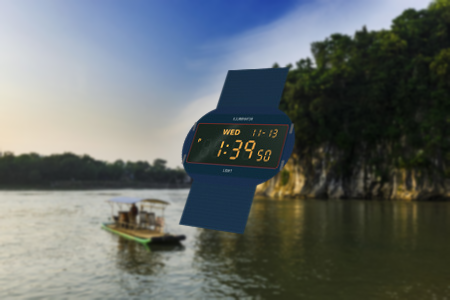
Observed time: 1:39:50
